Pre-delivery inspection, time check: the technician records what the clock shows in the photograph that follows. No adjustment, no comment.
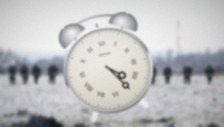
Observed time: 4:25
